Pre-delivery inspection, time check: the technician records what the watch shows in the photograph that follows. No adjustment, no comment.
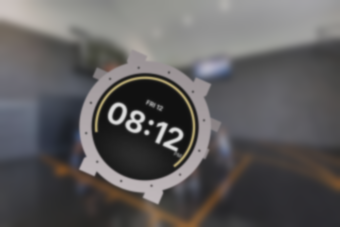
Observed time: 8:12
